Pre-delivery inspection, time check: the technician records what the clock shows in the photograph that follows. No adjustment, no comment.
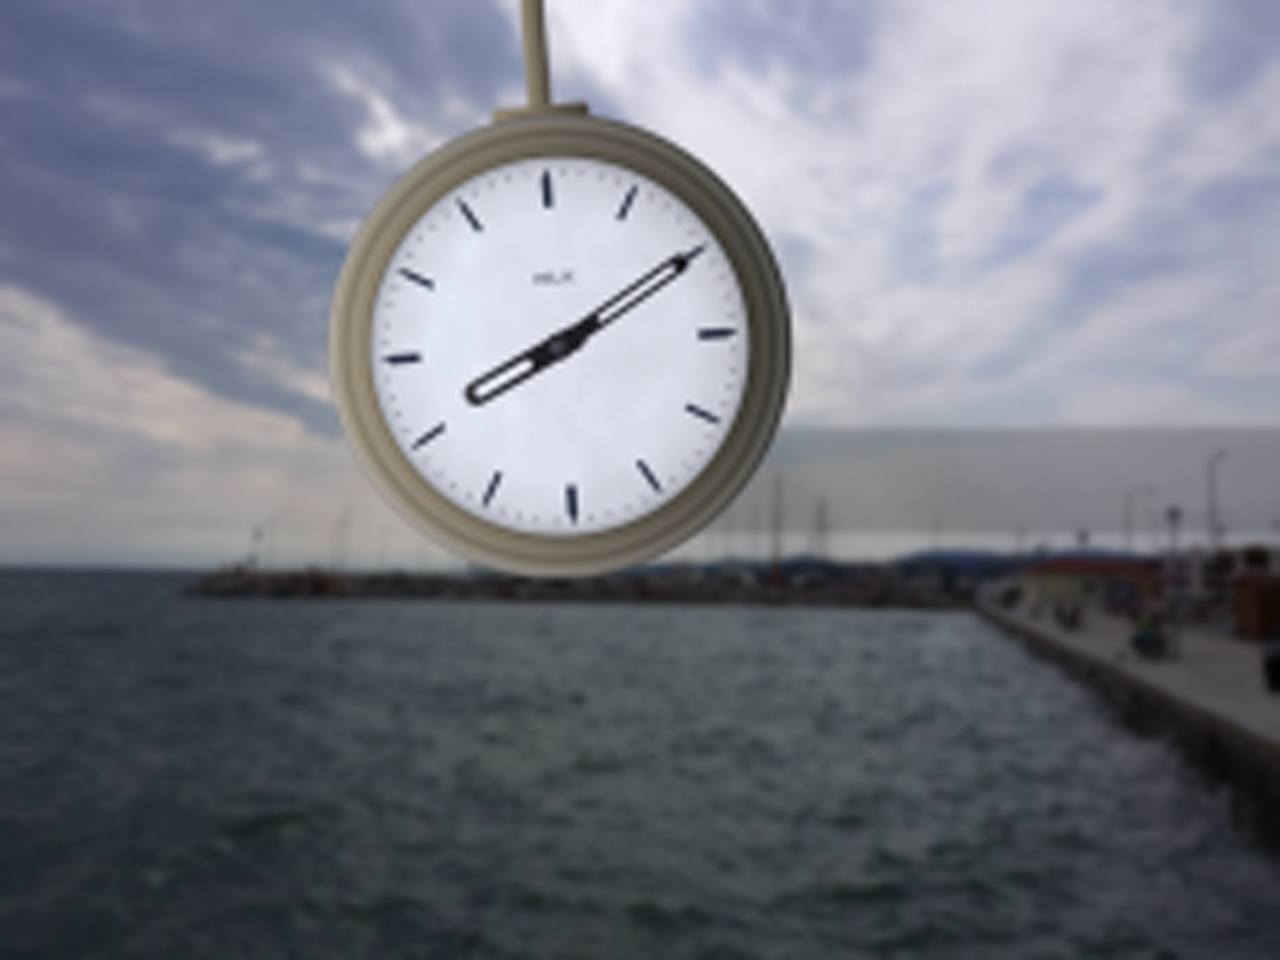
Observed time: 8:10
